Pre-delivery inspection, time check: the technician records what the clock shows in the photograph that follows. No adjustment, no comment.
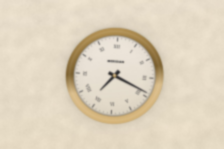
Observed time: 7:19
